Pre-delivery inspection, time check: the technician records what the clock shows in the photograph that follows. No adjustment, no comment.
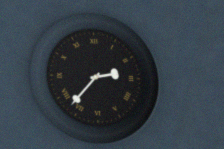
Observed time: 2:37
